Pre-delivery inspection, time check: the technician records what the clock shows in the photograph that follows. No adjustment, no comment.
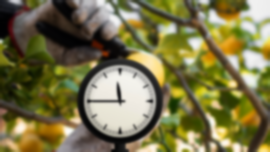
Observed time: 11:45
